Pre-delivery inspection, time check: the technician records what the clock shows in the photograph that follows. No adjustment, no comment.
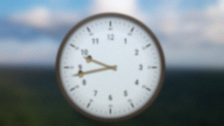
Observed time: 9:43
